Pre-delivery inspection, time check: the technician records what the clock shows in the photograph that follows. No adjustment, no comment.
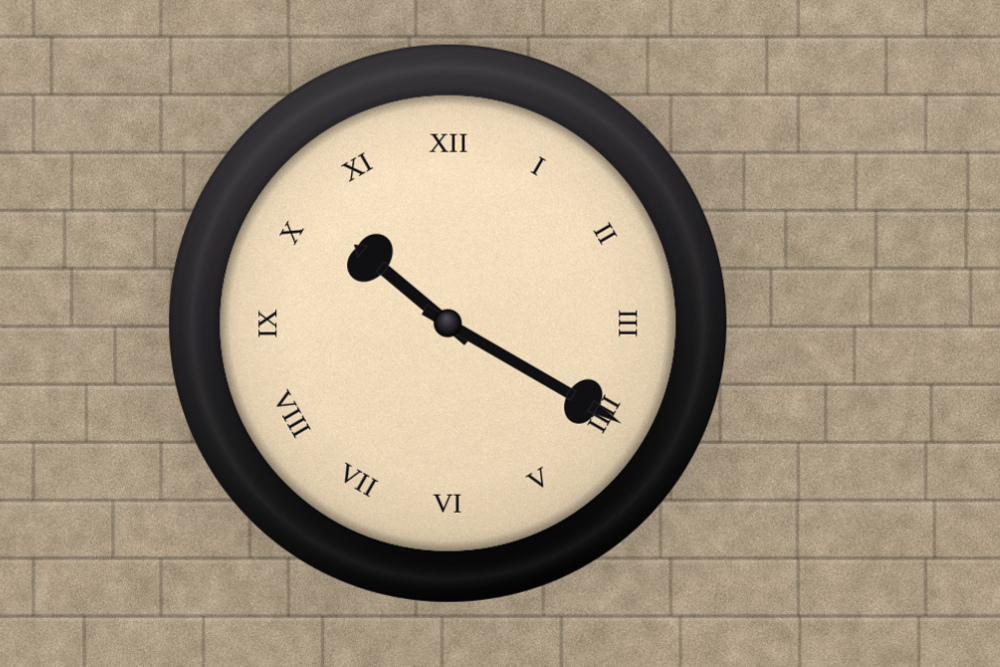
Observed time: 10:20
